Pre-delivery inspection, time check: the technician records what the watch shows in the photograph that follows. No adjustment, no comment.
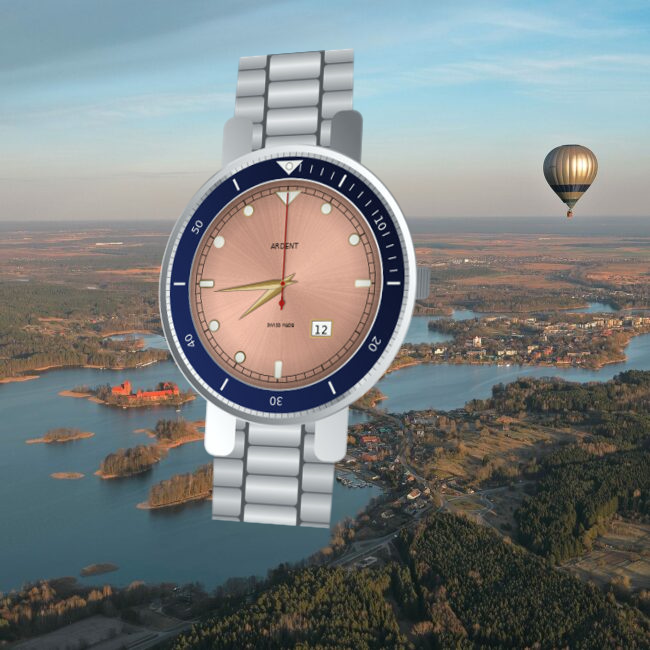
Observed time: 7:44:00
